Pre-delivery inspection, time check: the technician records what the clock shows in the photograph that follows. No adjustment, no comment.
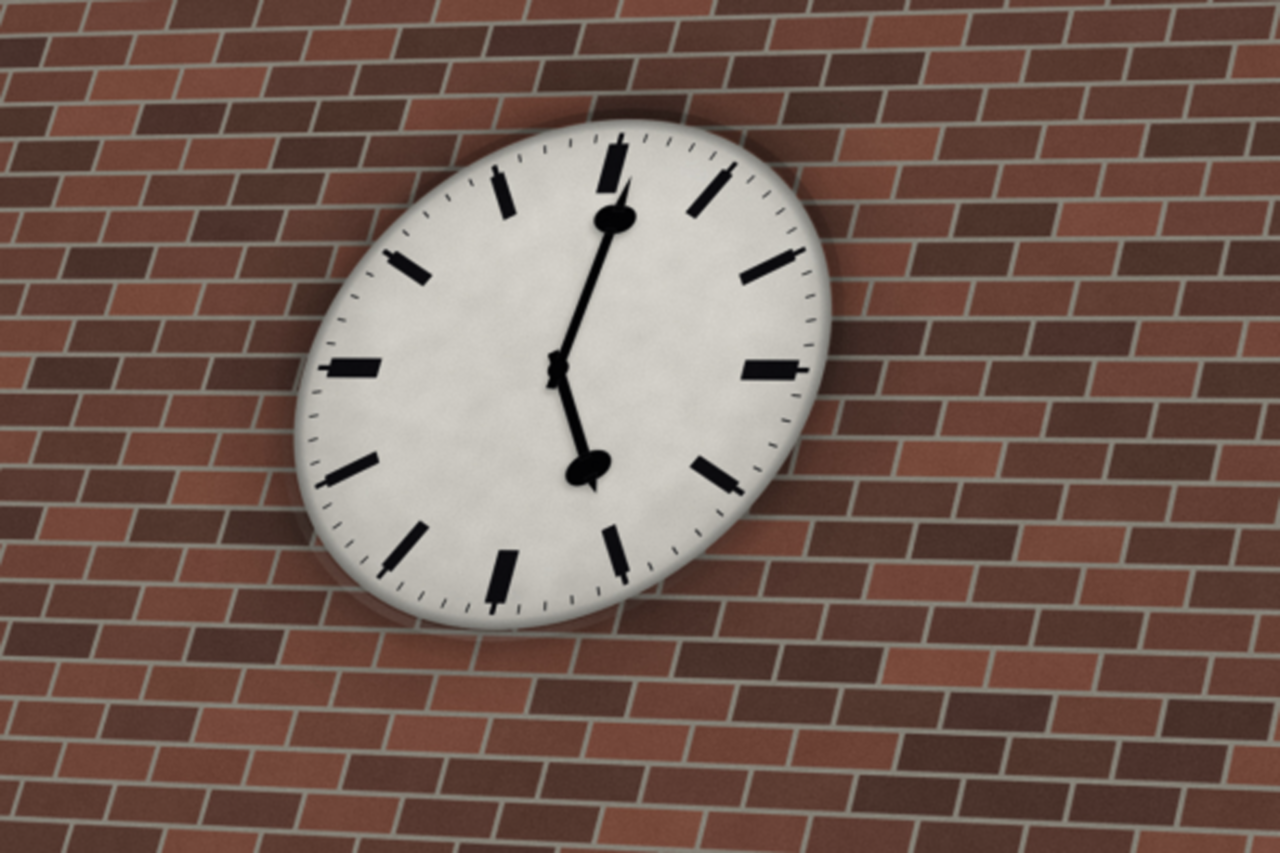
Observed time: 5:01
